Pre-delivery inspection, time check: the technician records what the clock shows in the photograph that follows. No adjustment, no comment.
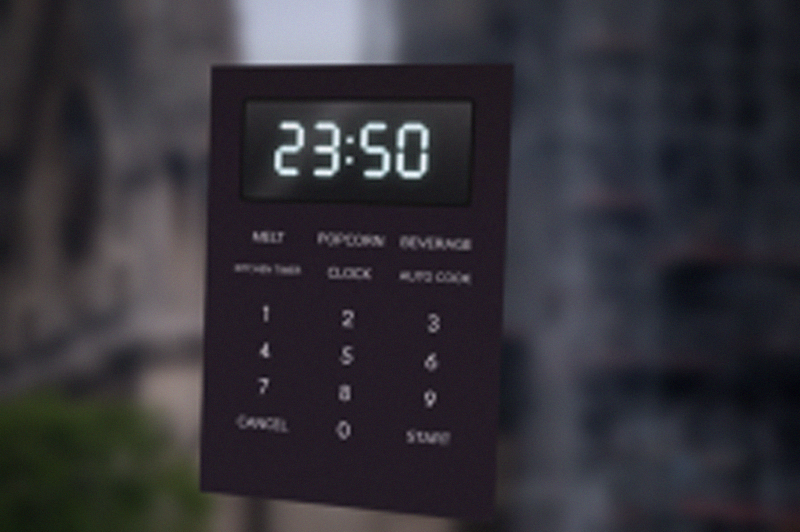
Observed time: 23:50
